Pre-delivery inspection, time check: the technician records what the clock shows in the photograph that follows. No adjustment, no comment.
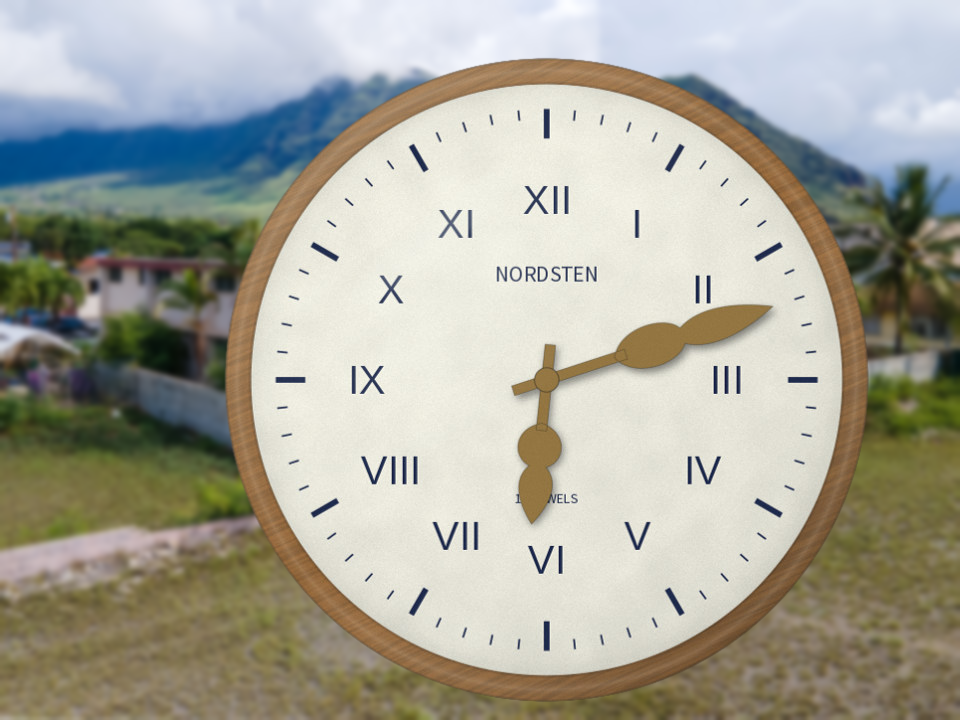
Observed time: 6:12
